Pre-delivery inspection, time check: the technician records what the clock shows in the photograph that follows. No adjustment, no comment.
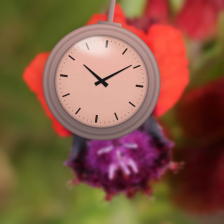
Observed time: 10:09
